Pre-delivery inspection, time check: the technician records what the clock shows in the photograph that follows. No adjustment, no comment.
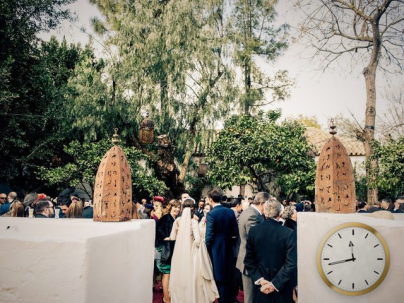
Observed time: 11:43
